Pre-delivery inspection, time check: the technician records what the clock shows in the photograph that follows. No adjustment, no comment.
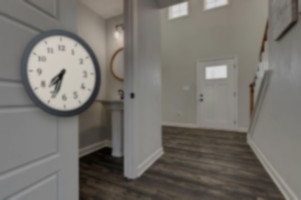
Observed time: 7:34
